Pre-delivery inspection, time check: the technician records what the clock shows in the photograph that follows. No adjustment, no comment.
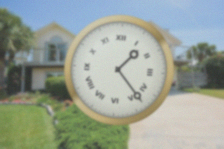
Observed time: 1:23
